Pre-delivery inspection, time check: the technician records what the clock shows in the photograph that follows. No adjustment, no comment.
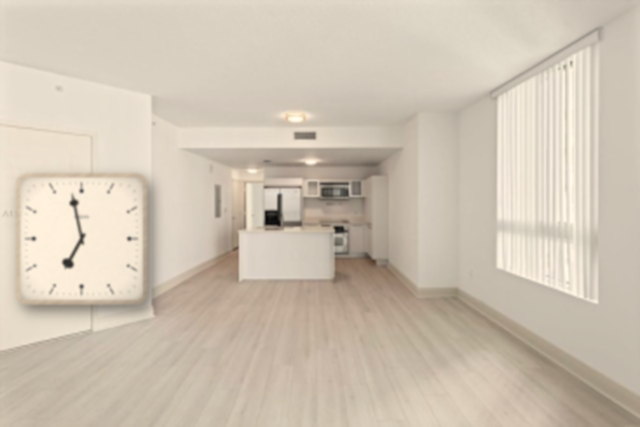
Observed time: 6:58
